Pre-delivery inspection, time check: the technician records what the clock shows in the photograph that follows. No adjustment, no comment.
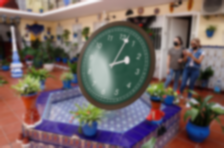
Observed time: 2:02
